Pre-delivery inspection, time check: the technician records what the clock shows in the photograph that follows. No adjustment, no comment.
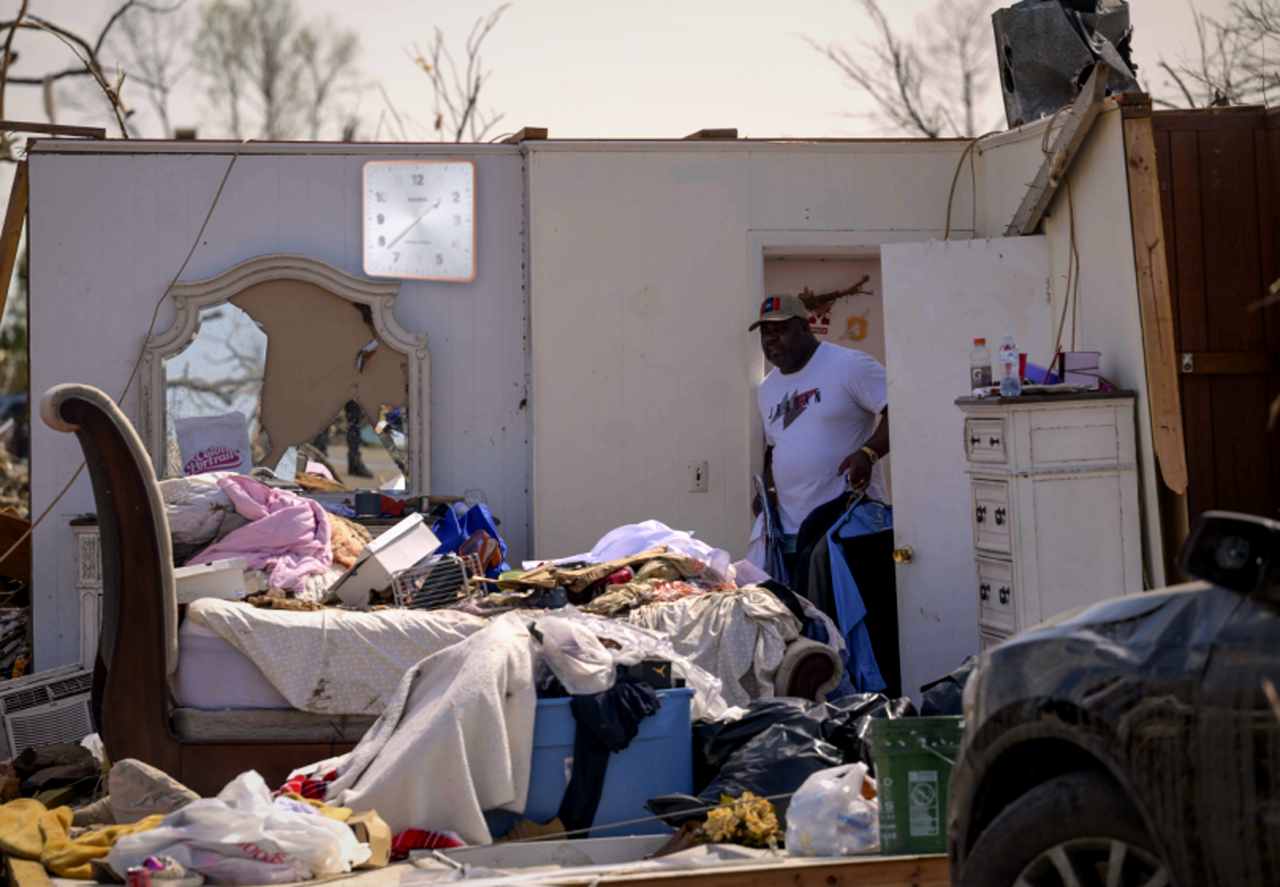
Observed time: 1:38
